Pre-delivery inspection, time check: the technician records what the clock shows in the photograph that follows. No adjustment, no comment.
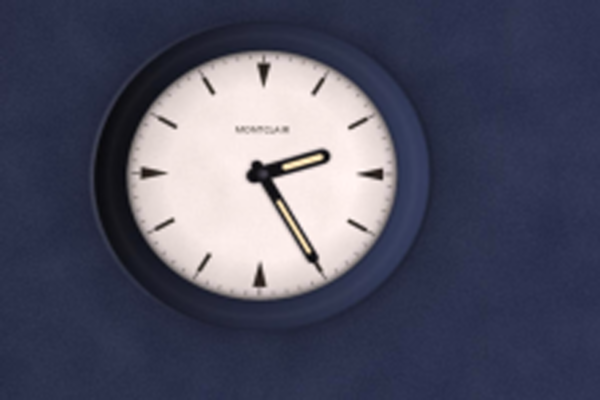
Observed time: 2:25
